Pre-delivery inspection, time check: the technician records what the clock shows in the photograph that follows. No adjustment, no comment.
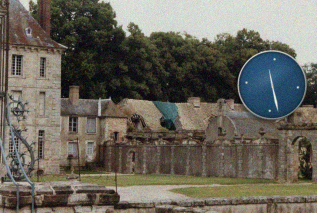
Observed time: 11:27
